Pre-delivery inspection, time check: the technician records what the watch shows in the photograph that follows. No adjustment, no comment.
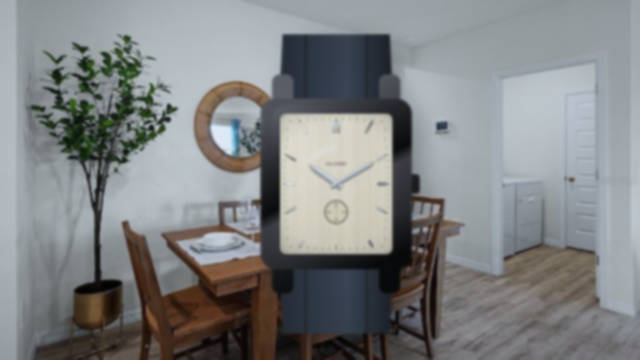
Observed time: 10:10
